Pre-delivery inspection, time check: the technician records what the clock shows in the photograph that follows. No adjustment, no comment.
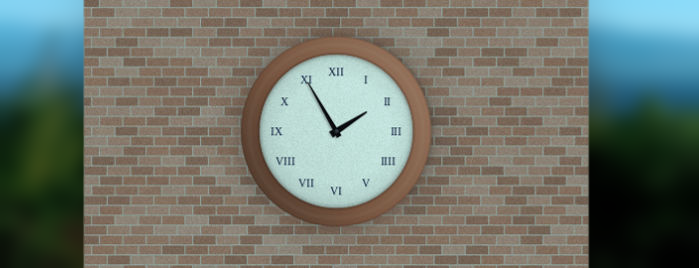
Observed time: 1:55
